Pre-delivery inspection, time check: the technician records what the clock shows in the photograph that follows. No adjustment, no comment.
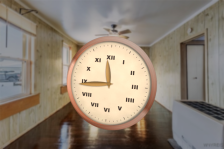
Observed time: 11:44
